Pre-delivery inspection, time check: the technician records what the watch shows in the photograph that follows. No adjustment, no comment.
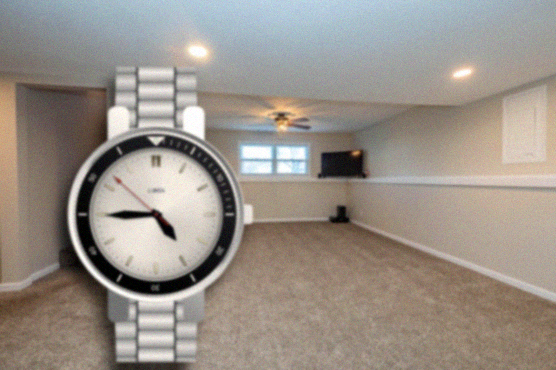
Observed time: 4:44:52
